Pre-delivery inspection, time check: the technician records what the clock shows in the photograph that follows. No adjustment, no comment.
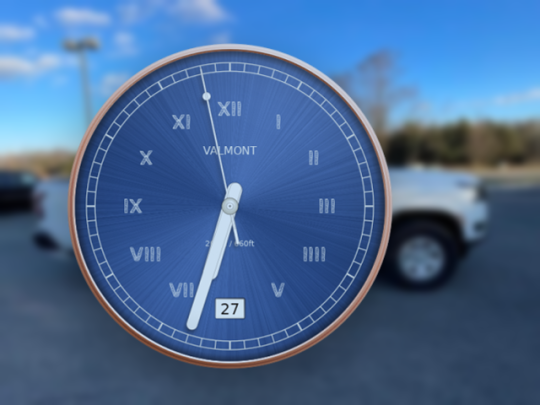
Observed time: 6:32:58
